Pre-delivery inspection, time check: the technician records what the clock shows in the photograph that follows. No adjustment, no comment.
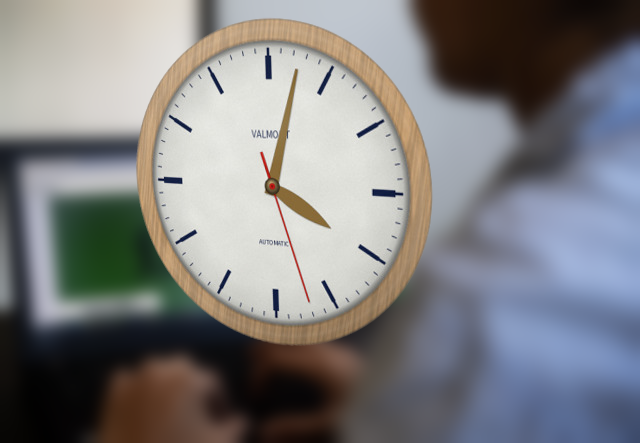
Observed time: 4:02:27
